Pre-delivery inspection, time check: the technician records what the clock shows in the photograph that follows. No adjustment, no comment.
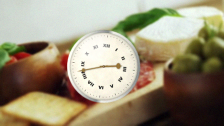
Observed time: 2:42
